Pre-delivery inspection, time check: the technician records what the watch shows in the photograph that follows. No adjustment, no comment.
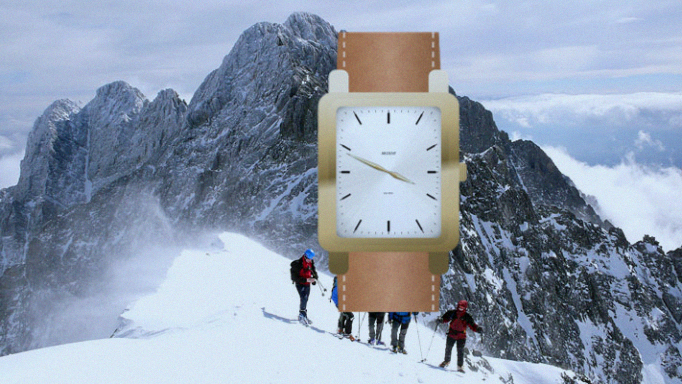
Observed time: 3:49
